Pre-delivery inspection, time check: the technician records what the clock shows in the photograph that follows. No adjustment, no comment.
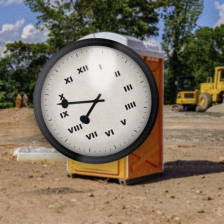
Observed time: 7:48
